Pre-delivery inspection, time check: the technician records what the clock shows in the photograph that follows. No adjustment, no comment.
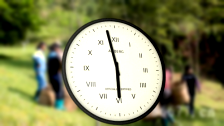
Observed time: 5:58
